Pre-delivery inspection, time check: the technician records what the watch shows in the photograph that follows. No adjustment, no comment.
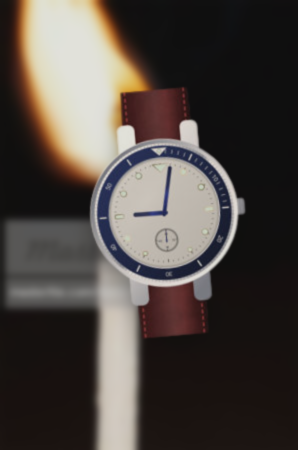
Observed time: 9:02
